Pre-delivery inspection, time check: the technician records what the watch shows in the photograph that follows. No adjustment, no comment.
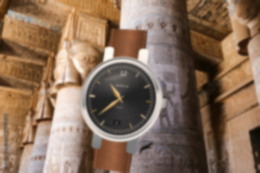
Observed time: 10:38
